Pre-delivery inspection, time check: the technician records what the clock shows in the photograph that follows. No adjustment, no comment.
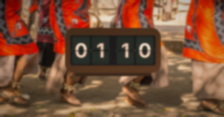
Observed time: 1:10
